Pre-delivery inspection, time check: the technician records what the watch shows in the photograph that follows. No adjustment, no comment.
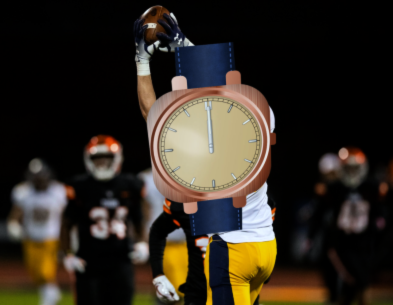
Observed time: 12:00
